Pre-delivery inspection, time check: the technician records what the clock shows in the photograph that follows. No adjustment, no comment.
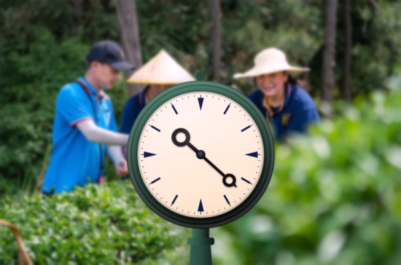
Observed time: 10:22
